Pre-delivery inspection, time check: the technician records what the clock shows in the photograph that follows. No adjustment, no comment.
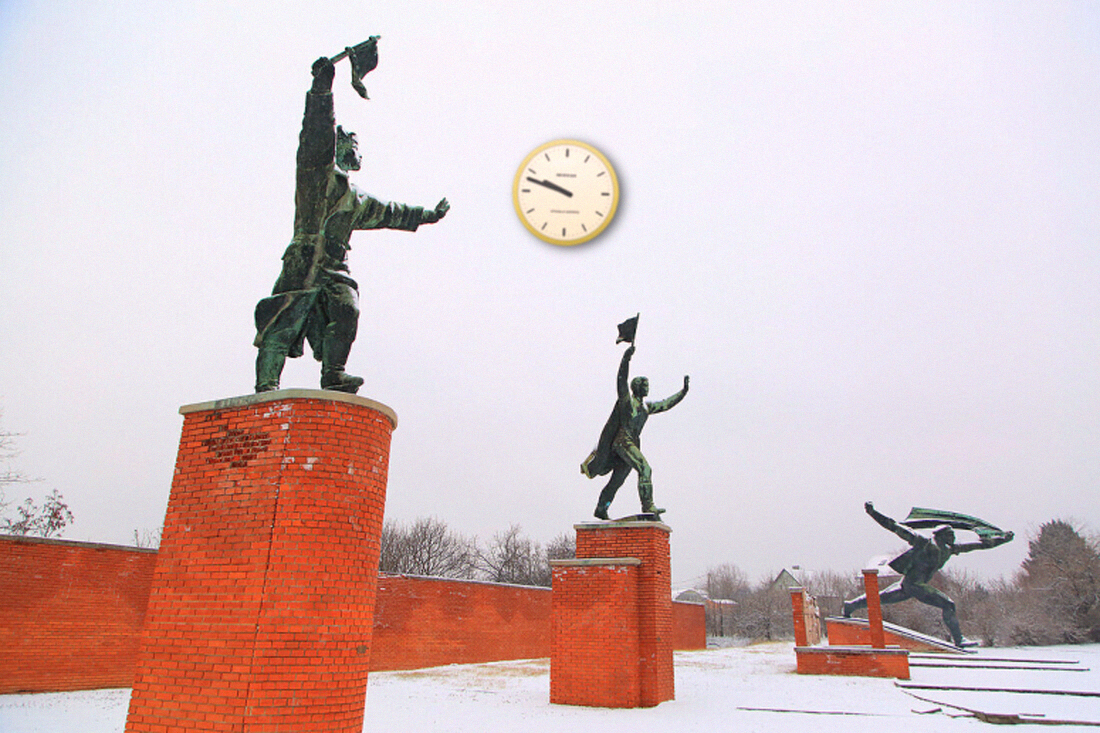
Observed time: 9:48
